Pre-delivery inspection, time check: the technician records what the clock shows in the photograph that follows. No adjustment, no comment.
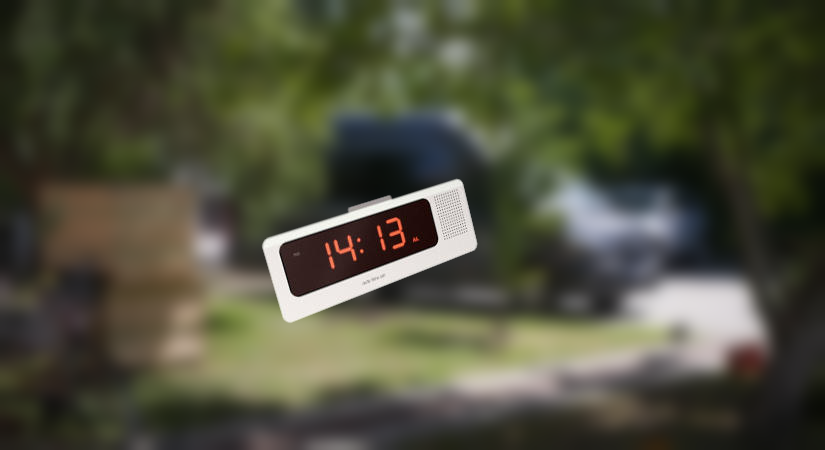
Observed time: 14:13
